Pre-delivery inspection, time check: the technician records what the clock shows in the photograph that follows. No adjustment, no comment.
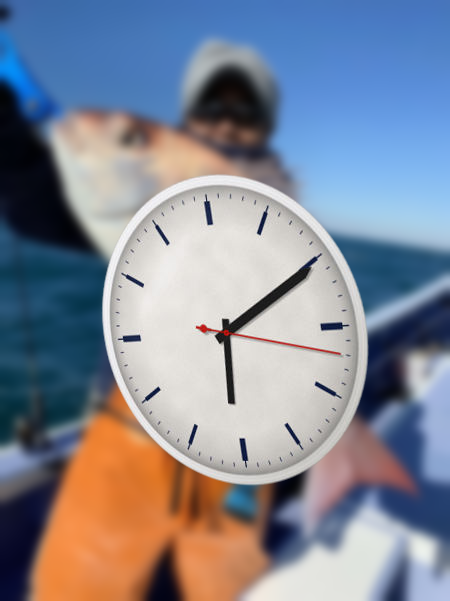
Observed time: 6:10:17
